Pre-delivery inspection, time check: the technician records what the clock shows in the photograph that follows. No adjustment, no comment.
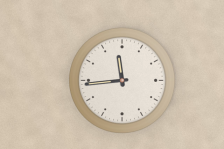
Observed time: 11:44
